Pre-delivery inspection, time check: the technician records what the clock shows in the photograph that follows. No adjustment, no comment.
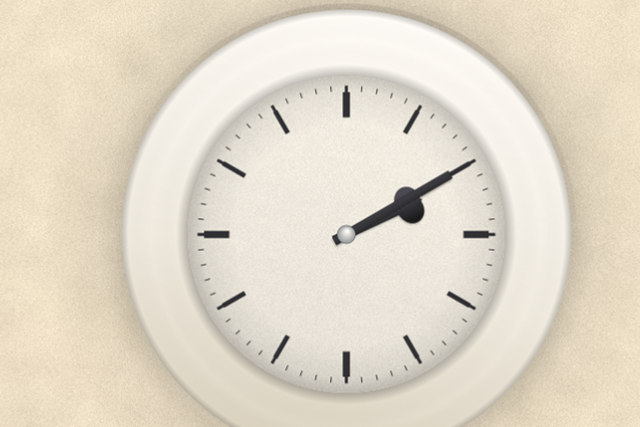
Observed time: 2:10
